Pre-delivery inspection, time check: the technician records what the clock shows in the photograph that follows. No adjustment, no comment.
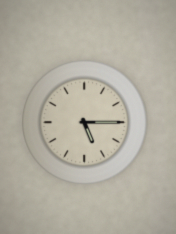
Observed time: 5:15
